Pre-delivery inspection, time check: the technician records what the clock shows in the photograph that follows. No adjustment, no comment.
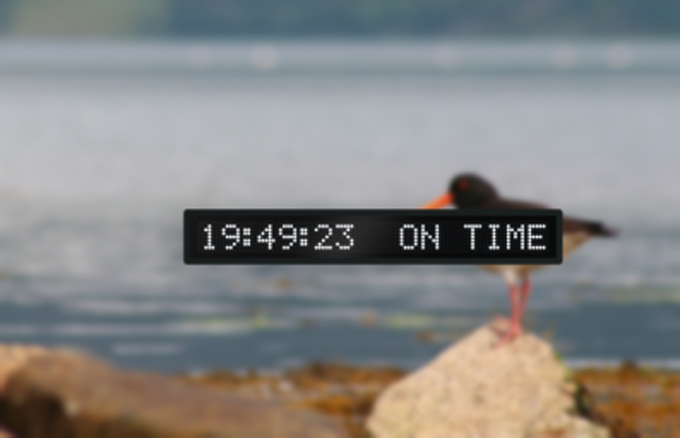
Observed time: 19:49:23
